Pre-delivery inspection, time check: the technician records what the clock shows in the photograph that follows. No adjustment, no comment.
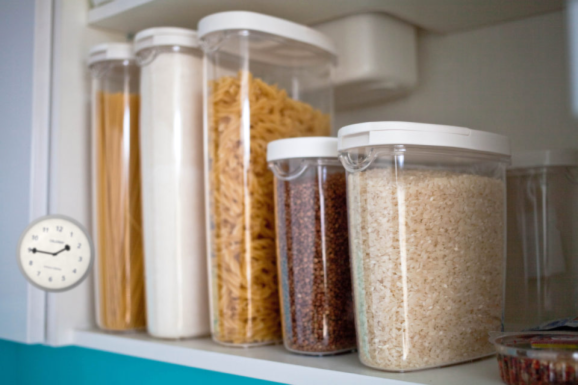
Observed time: 1:45
